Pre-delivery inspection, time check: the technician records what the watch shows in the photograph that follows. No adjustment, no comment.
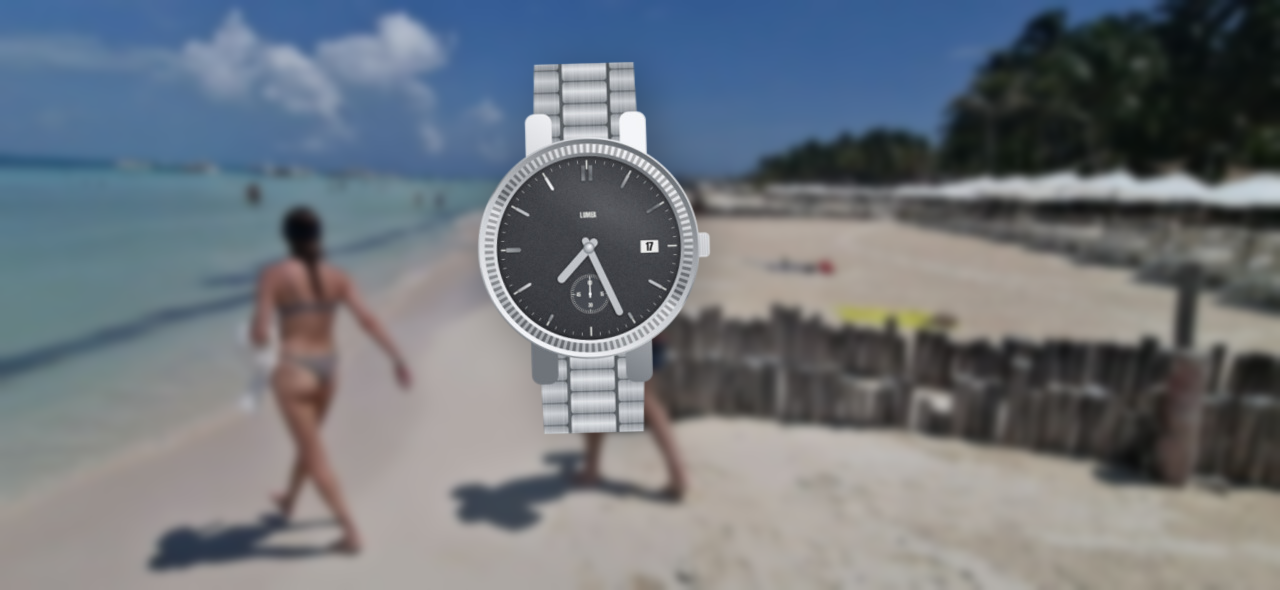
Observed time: 7:26
